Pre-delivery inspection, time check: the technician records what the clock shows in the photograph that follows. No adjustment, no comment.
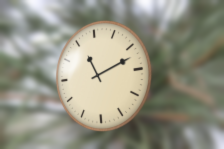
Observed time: 11:12
